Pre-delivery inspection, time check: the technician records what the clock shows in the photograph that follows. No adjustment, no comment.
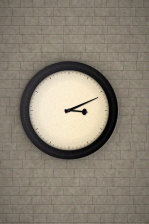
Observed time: 3:11
